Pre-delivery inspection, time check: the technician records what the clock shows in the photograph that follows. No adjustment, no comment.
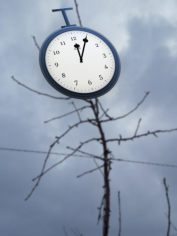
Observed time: 12:05
